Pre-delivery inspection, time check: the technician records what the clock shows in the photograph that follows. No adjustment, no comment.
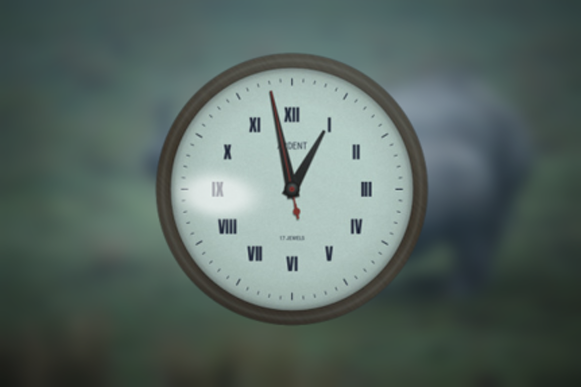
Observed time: 12:57:58
